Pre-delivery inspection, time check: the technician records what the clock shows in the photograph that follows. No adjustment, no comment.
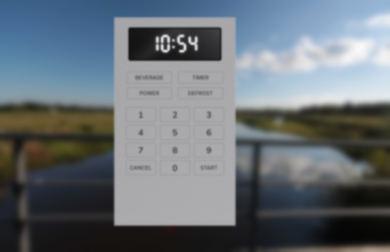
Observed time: 10:54
